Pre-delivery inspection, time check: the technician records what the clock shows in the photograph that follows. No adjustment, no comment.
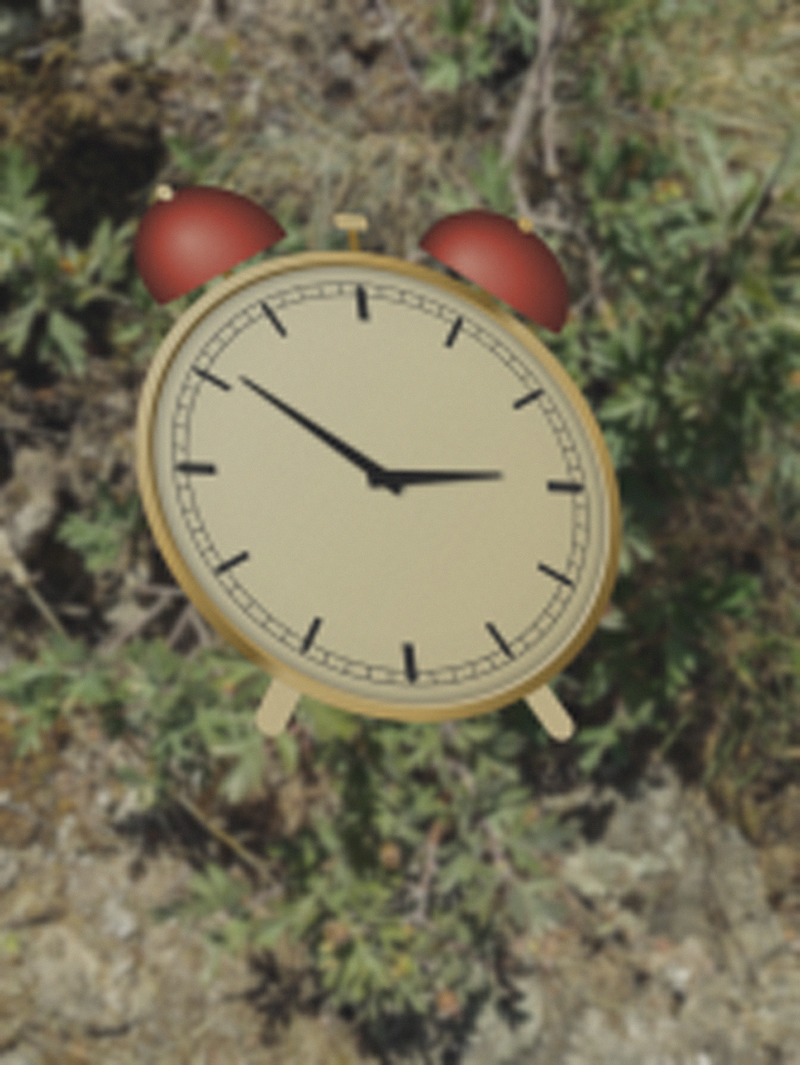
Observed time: 2:51
